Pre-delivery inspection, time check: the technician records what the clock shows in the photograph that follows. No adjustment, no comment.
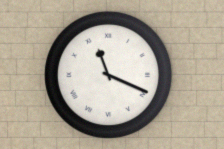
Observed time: 11:19
